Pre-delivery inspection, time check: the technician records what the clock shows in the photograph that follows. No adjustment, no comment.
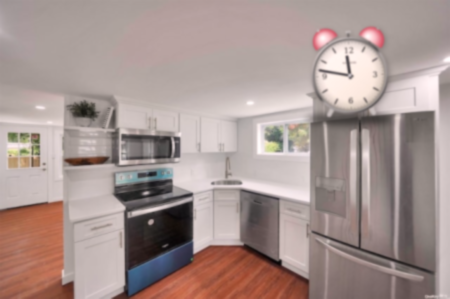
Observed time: 11:47
